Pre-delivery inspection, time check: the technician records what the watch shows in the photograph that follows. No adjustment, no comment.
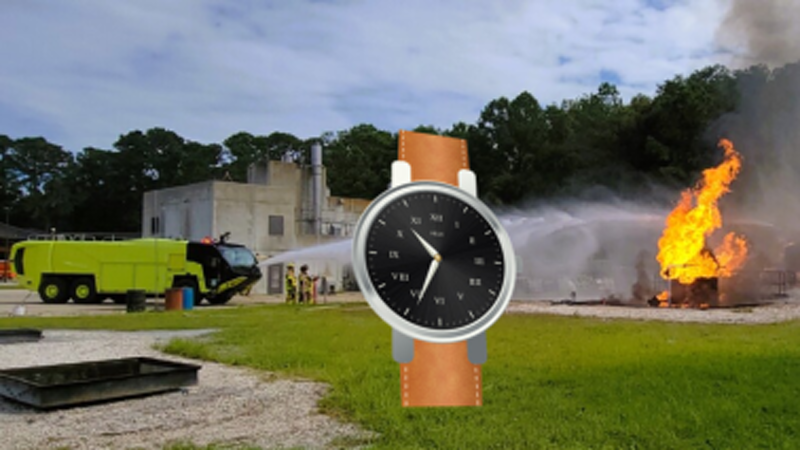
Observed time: 10:34
